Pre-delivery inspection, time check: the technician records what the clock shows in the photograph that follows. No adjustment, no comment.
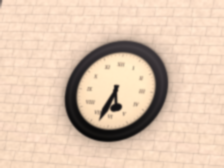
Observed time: 5:33
